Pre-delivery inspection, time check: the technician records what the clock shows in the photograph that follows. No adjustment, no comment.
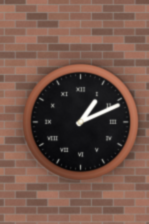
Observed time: 1:11
